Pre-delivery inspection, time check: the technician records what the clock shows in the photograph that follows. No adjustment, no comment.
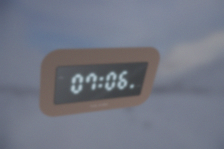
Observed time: 7:06
